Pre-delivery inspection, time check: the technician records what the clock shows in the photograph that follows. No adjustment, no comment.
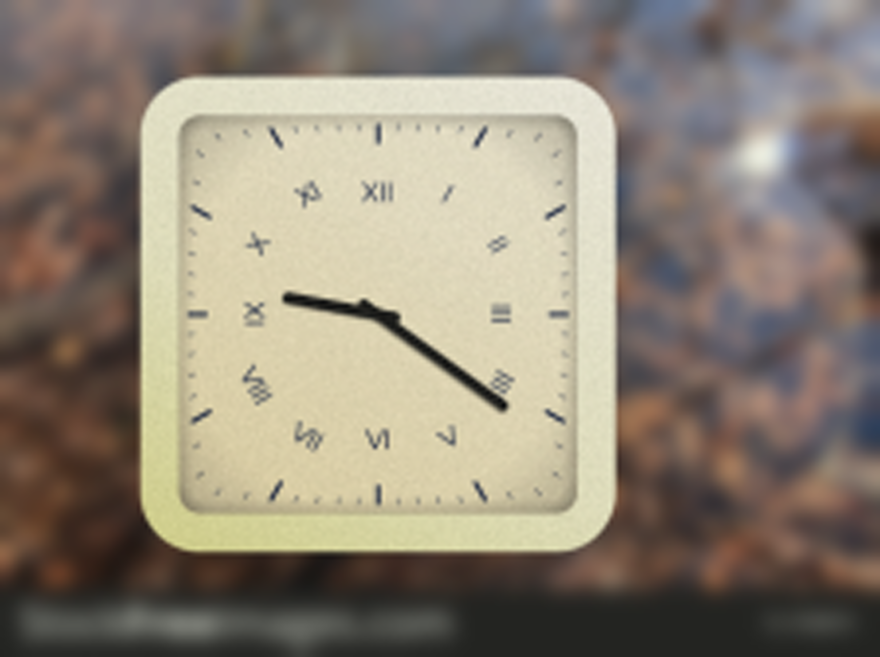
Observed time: 9:21
